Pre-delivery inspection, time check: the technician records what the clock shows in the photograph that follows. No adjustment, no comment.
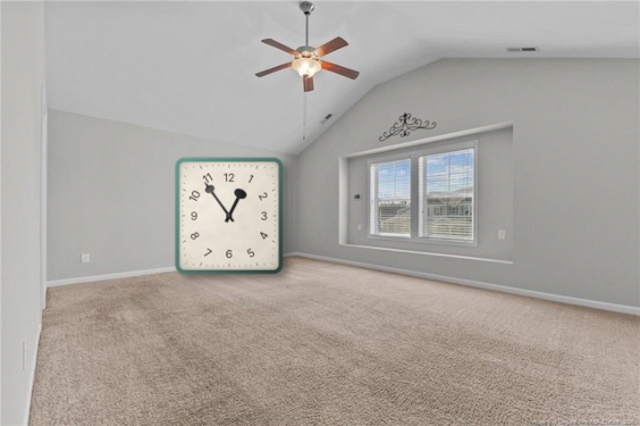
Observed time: 12:54
